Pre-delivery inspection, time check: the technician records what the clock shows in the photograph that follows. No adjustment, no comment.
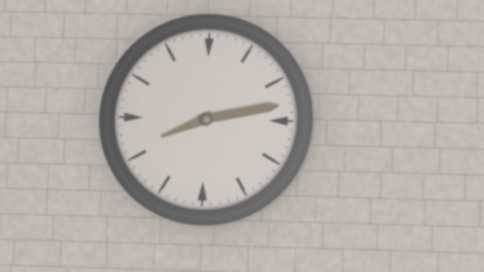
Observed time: 8:13
